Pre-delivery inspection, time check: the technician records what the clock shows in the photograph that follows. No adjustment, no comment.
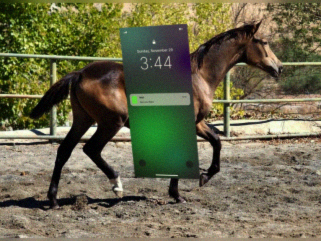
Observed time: 3:44
